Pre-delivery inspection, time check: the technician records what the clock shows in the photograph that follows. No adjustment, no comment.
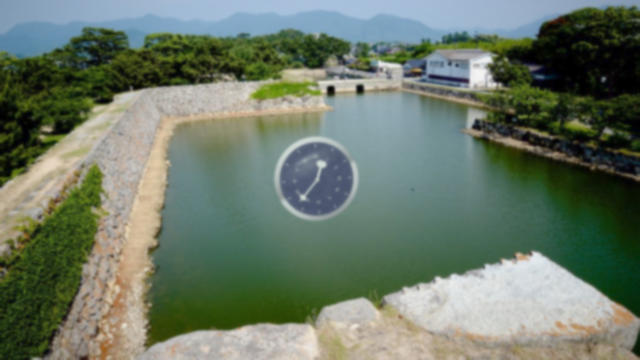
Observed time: 12:37
